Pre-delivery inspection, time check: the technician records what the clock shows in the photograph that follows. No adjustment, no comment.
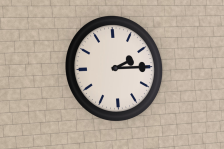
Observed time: 2:15
